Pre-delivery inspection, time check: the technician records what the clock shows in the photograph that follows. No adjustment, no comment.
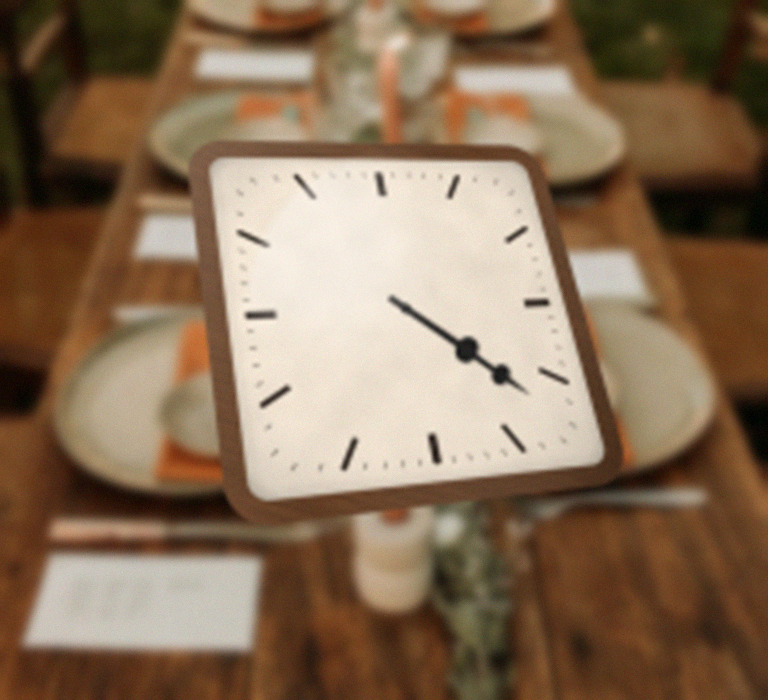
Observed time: 4:22
